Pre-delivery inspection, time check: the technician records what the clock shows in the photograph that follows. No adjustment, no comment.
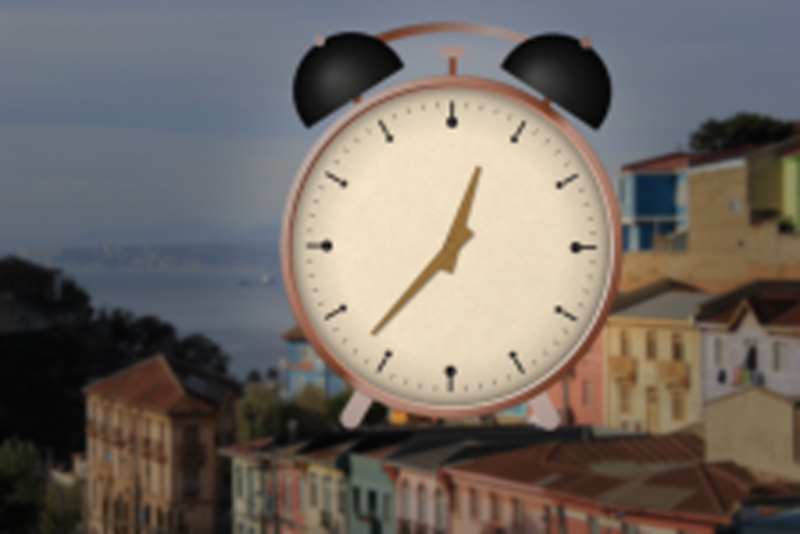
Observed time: 12:37
